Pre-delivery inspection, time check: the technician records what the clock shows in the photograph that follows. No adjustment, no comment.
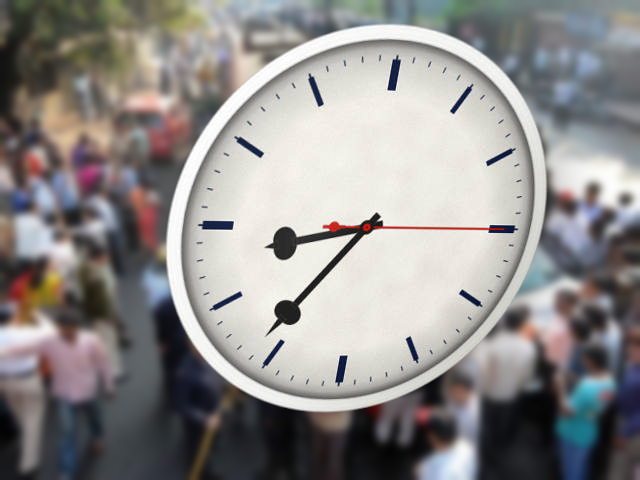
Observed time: 8:36:15
